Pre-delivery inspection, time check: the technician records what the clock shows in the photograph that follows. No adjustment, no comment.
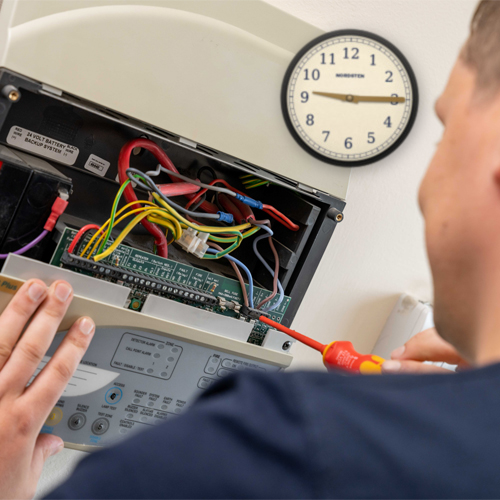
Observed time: 9:15
